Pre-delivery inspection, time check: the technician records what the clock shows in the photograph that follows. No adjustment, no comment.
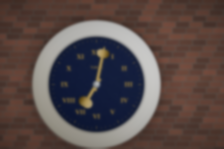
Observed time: 7:02
